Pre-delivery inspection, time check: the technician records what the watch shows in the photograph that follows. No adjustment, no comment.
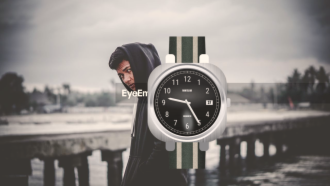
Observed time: 9:25
